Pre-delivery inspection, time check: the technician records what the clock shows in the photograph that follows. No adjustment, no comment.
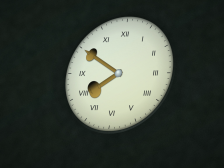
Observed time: 7:50
